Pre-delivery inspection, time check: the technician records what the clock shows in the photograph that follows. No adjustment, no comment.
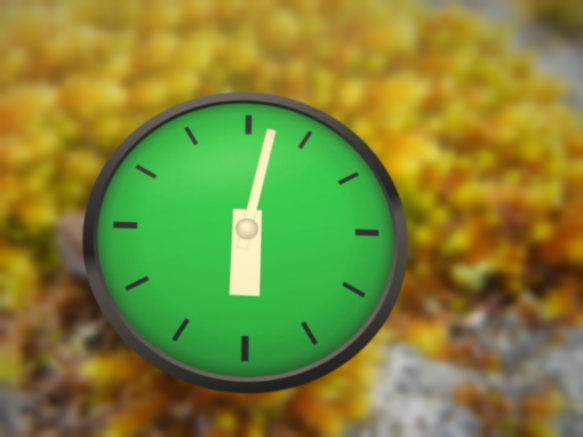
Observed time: 6:02
